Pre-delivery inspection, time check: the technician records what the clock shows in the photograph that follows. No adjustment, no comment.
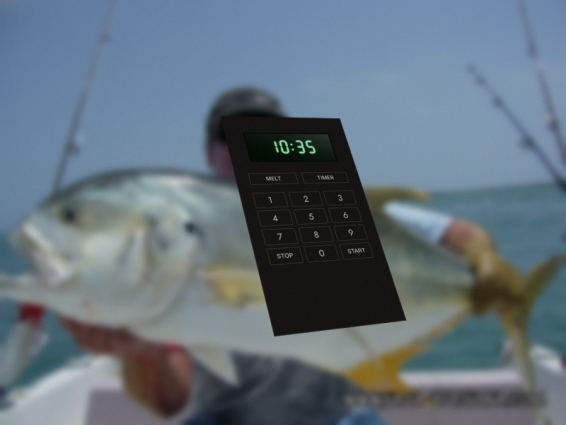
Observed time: 10:35
